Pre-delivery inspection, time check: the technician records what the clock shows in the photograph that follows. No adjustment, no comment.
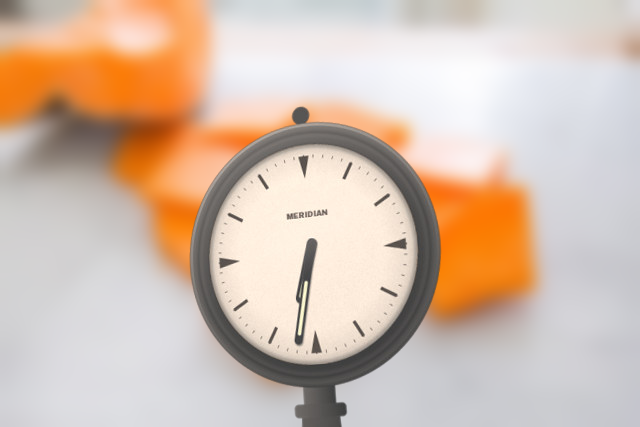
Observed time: 6:32
